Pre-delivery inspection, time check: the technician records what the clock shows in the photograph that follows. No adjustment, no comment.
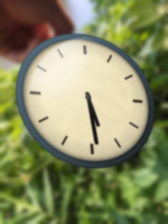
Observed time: 5:29
